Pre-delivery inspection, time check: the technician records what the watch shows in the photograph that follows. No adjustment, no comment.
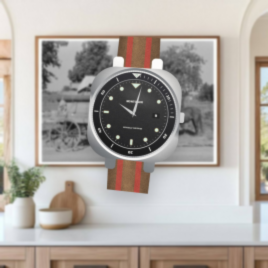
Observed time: 10:02
